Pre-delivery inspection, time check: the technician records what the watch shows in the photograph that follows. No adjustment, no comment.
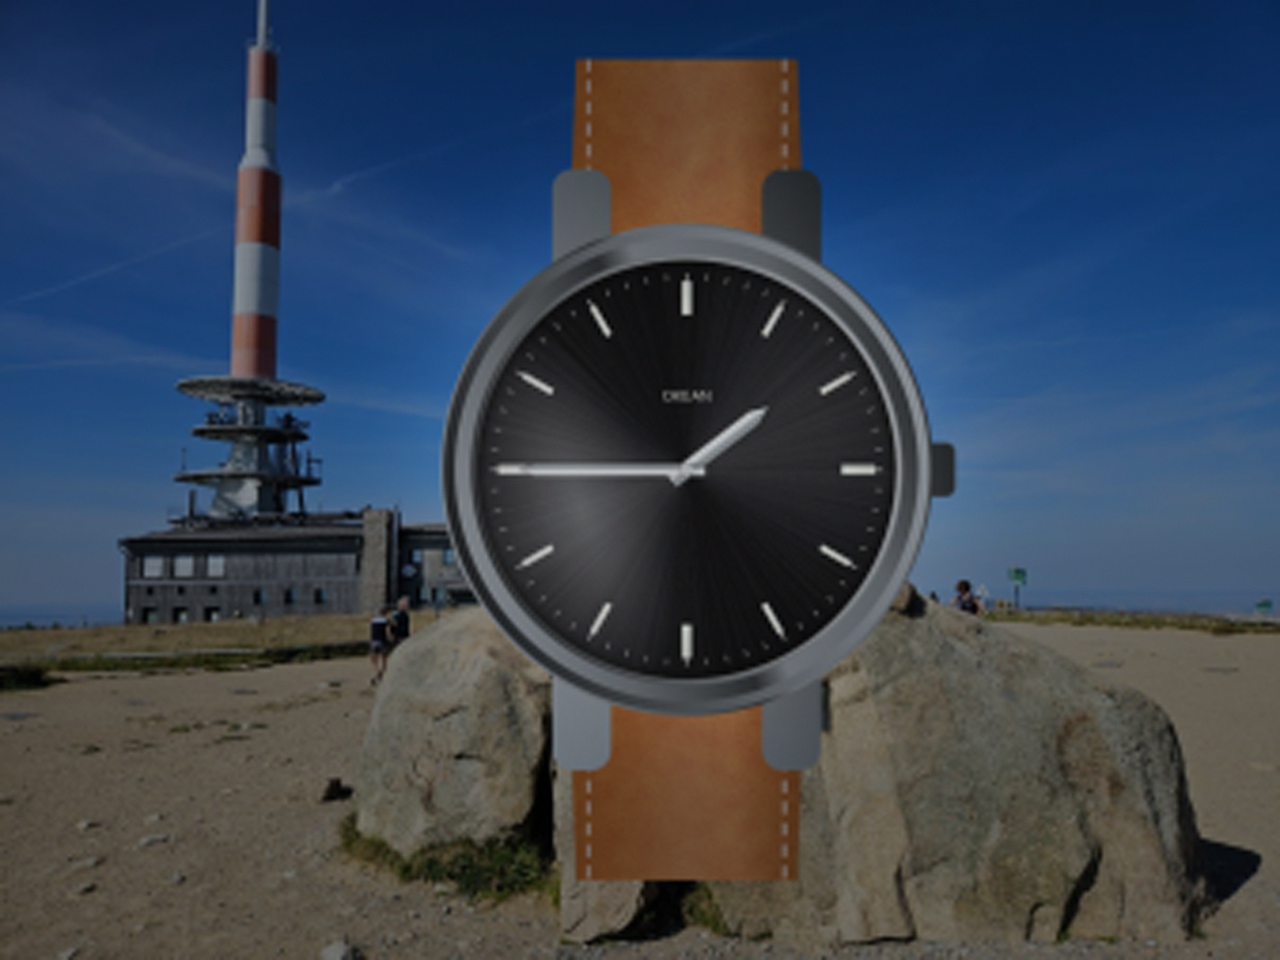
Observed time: 1:45
